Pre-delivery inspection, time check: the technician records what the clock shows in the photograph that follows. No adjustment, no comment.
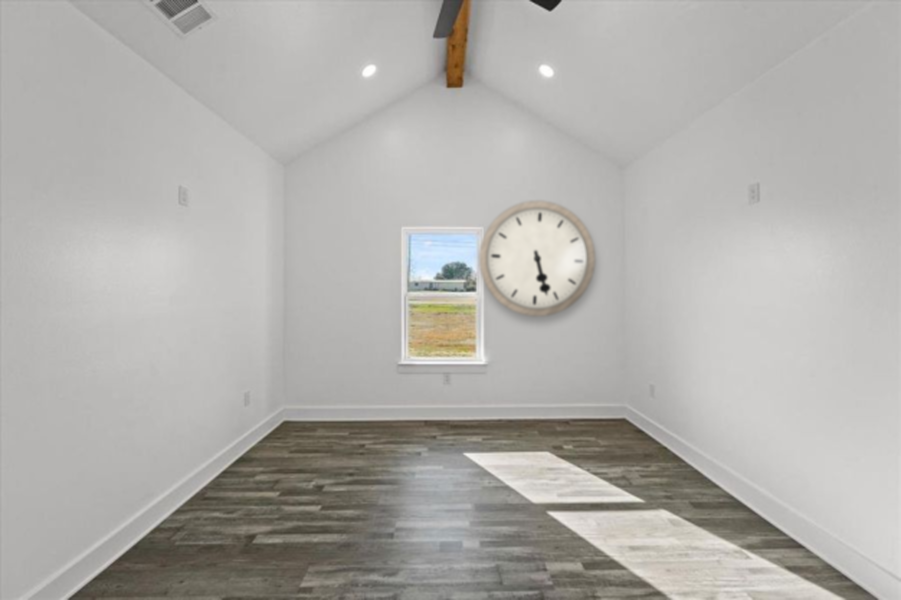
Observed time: 5:27
